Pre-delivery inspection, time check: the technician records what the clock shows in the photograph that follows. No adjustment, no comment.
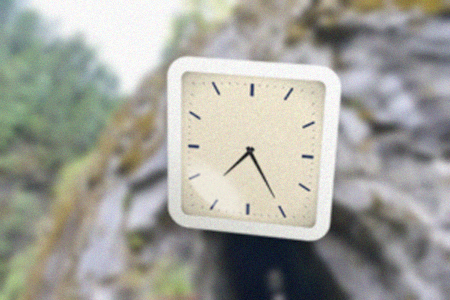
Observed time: 7:25
